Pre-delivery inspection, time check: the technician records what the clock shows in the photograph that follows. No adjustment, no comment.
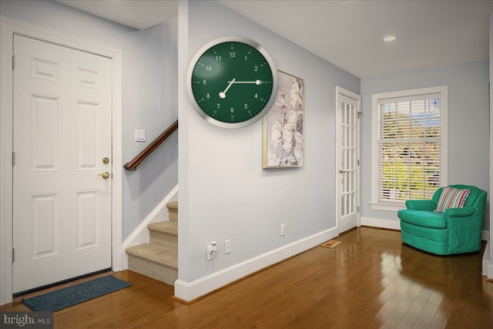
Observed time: 7:15
